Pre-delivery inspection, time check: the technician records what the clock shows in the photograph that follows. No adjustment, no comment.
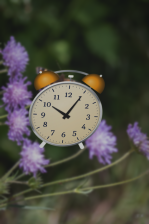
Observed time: 10:05
